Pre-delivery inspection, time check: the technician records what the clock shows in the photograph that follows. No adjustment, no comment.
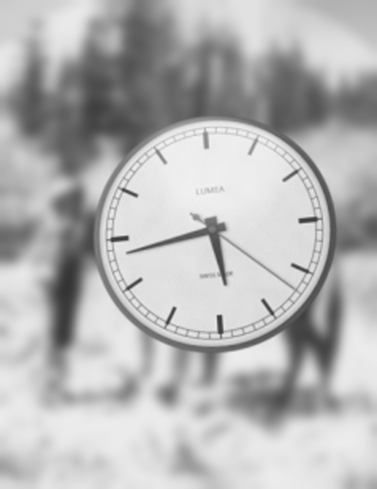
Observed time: 5:43:22
